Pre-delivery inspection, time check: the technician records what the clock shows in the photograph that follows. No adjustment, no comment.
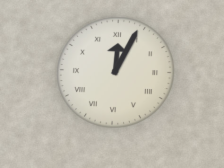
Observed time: 12:04
